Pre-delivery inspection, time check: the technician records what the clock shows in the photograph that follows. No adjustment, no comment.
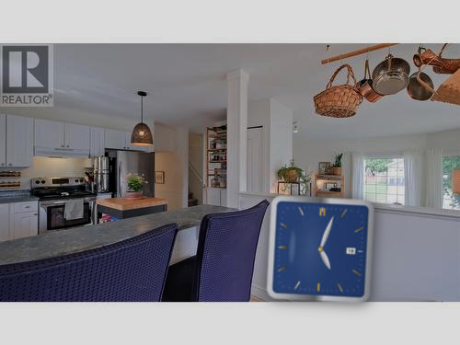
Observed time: 5:03
